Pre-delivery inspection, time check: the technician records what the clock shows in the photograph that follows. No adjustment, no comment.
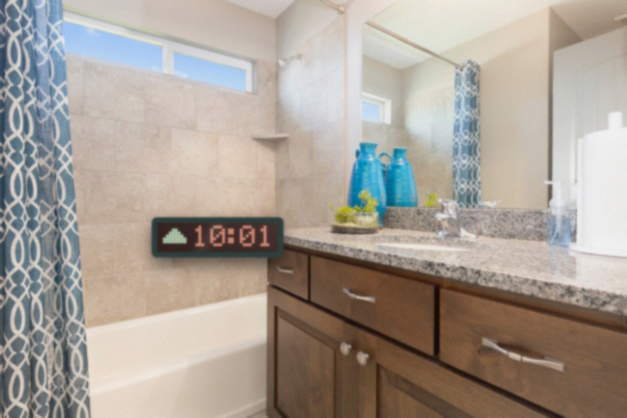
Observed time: 10:01
